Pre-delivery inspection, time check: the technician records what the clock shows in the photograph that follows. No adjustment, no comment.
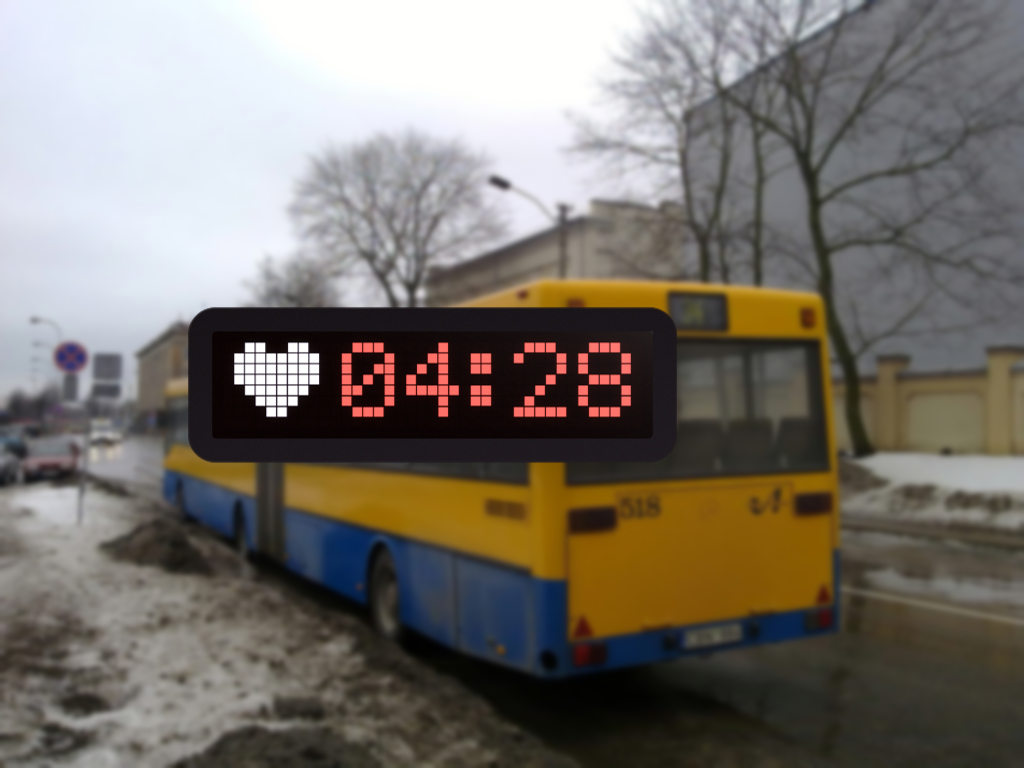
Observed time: 4:28
